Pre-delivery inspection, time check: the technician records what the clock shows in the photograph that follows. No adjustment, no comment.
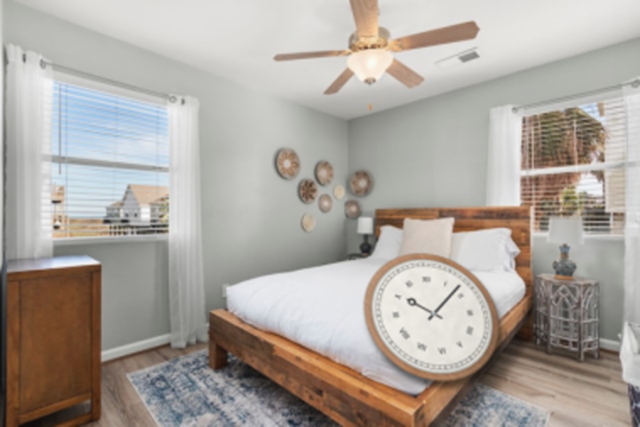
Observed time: 10:08
